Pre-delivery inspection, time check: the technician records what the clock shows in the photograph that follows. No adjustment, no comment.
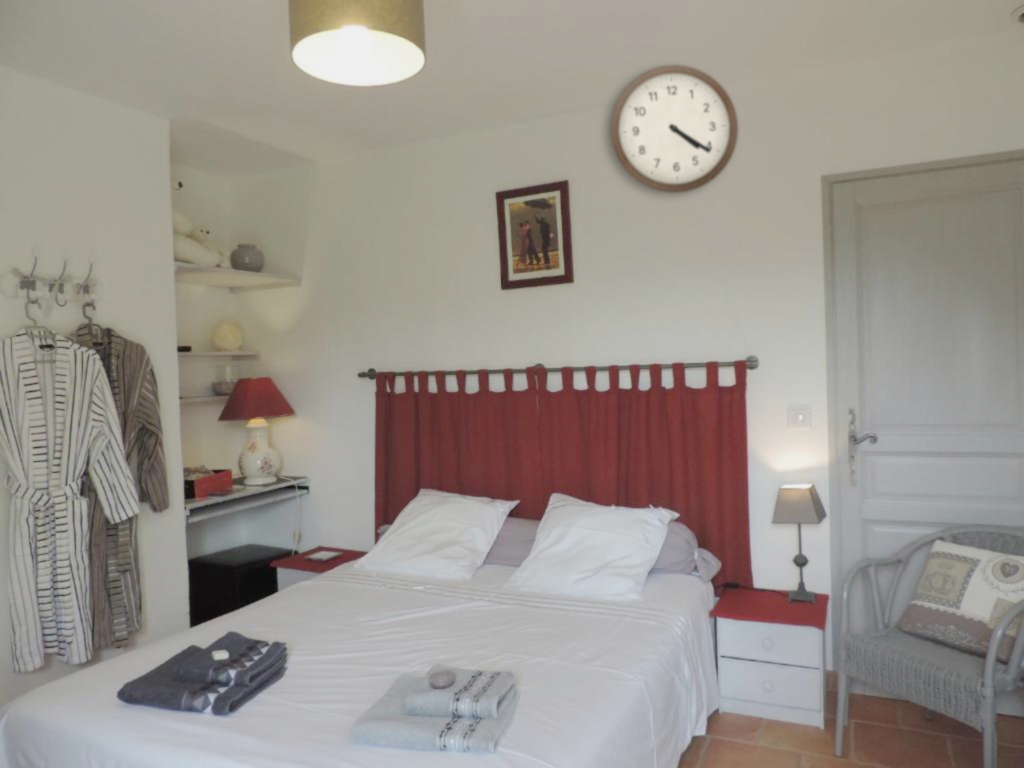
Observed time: 4:21
